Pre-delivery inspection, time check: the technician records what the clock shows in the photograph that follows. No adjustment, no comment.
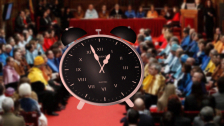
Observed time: 12:57
